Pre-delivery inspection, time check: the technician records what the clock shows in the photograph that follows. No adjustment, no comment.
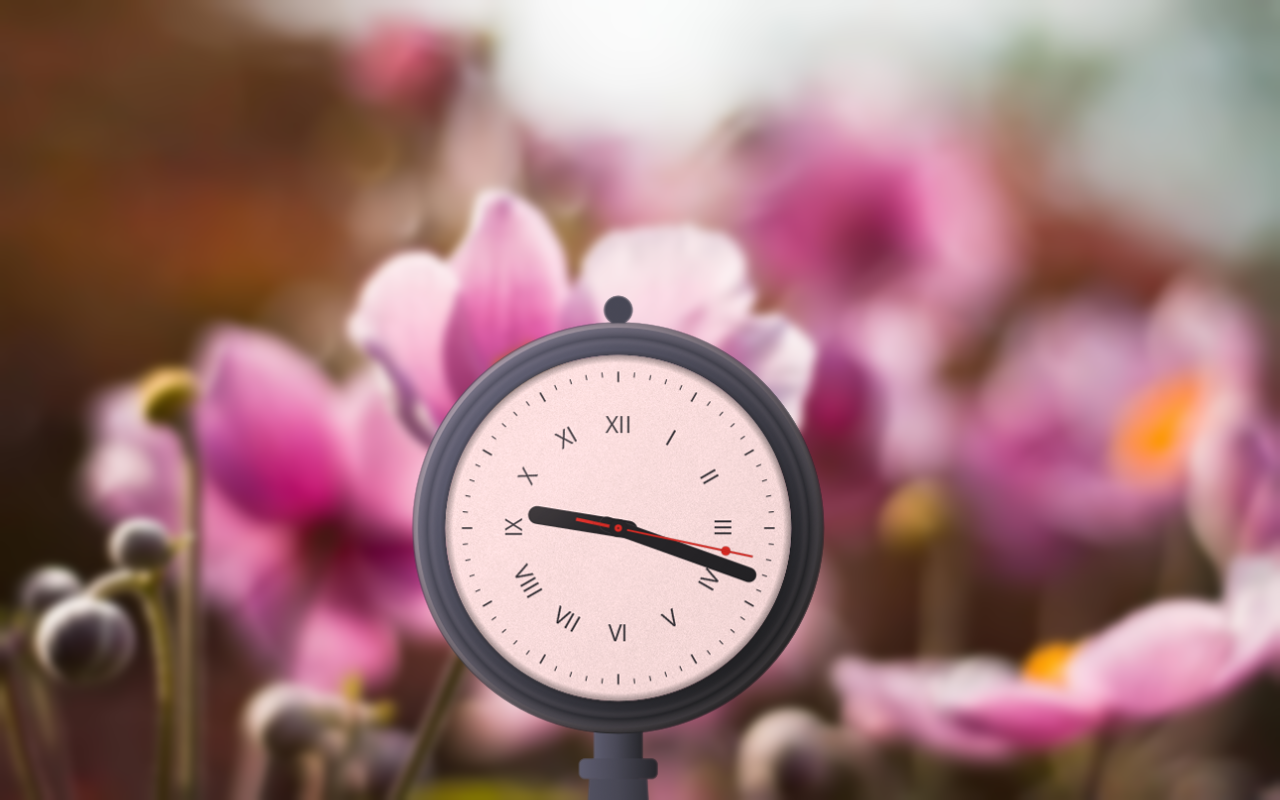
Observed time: 9:18:17
